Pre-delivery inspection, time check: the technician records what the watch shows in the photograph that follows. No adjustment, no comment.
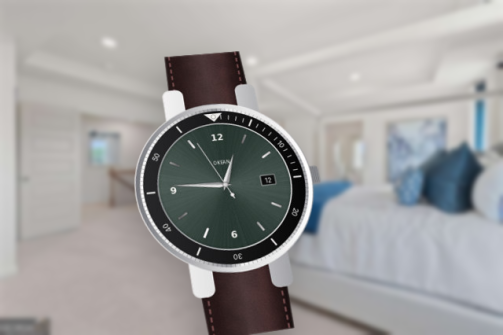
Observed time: 12:45:56
